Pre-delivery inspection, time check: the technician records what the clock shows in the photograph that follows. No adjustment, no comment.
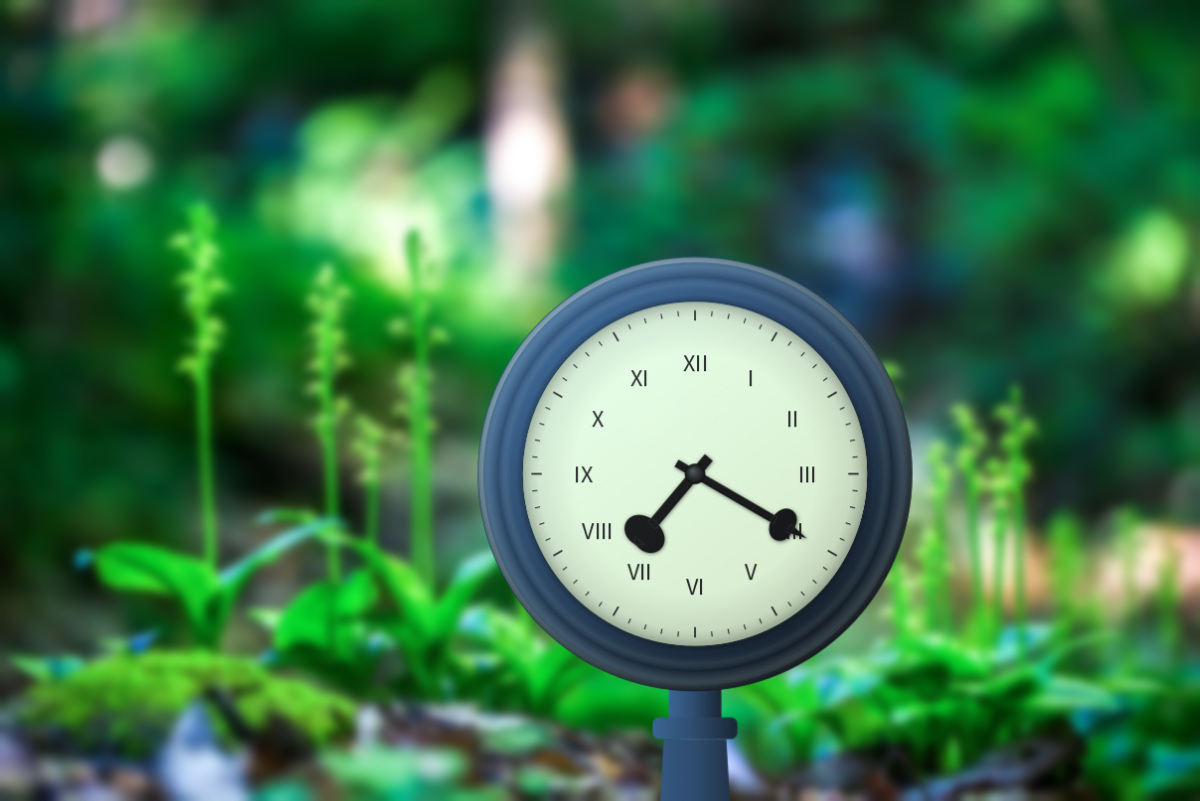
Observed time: 7:20
